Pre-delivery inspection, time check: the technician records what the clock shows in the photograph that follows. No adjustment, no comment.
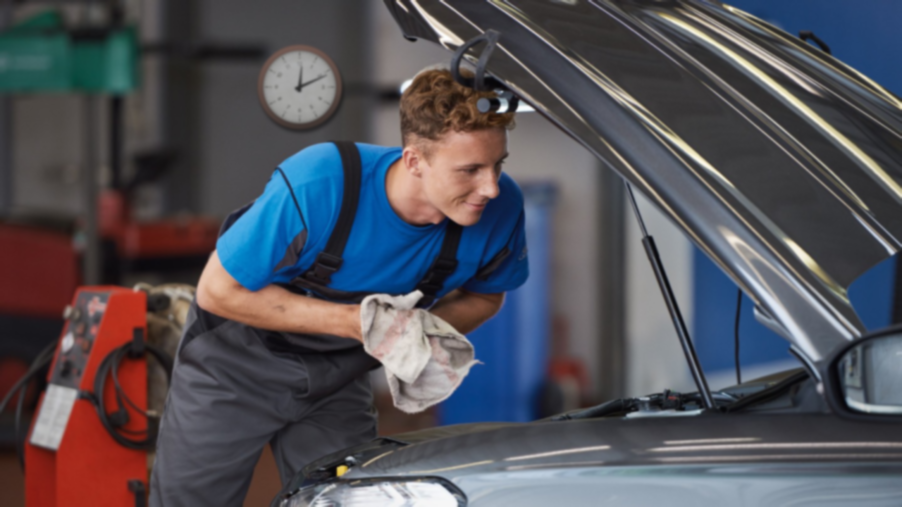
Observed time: 12:11
